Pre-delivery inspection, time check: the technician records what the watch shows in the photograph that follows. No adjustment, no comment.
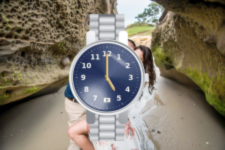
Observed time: 5:00
